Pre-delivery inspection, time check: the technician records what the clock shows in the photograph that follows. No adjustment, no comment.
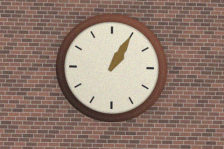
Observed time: 1:05
